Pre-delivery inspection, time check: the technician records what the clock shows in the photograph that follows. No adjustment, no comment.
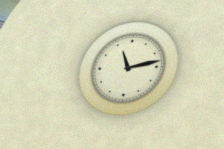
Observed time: 11:13
